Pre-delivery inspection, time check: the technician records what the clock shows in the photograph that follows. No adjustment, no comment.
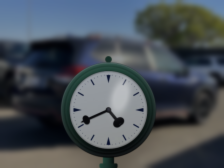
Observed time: 4:41
